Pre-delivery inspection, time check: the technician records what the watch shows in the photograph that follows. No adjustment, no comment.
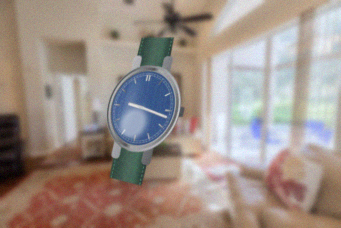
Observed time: 9:17
